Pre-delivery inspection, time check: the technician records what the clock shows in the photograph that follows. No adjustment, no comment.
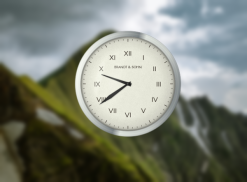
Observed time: 9:39
